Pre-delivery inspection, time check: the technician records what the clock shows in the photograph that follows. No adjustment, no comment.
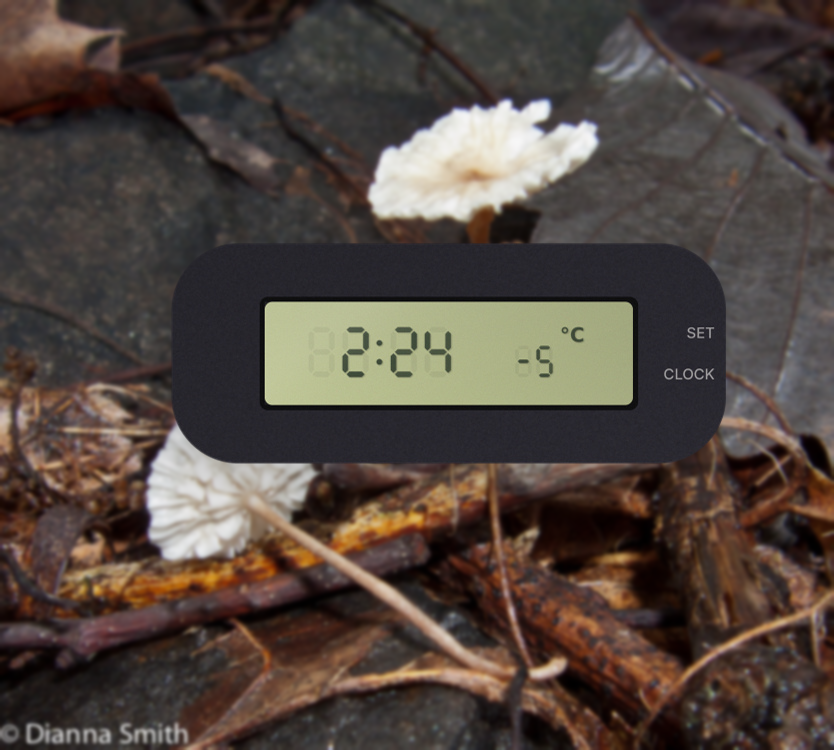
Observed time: 2:24
